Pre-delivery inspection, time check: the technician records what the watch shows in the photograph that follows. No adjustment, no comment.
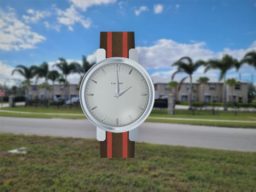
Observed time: 2:00
